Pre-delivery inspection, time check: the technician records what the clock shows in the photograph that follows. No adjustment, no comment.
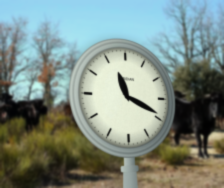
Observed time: 11:19
